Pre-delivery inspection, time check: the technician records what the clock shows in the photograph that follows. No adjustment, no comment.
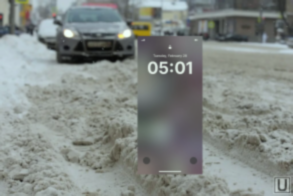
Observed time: 5:01
